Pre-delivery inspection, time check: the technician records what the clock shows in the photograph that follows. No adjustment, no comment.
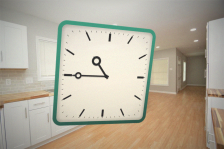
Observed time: 10:45
